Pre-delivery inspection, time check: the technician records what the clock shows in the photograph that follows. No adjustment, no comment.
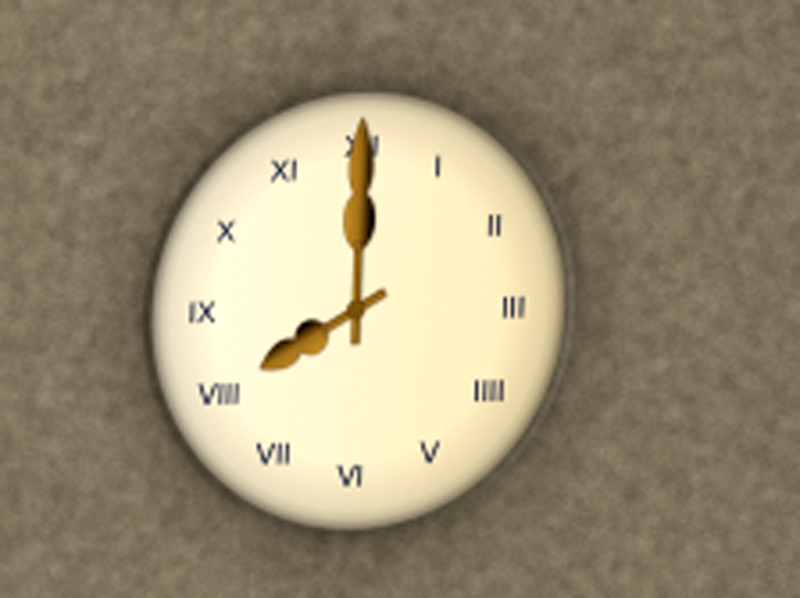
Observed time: 8:00
